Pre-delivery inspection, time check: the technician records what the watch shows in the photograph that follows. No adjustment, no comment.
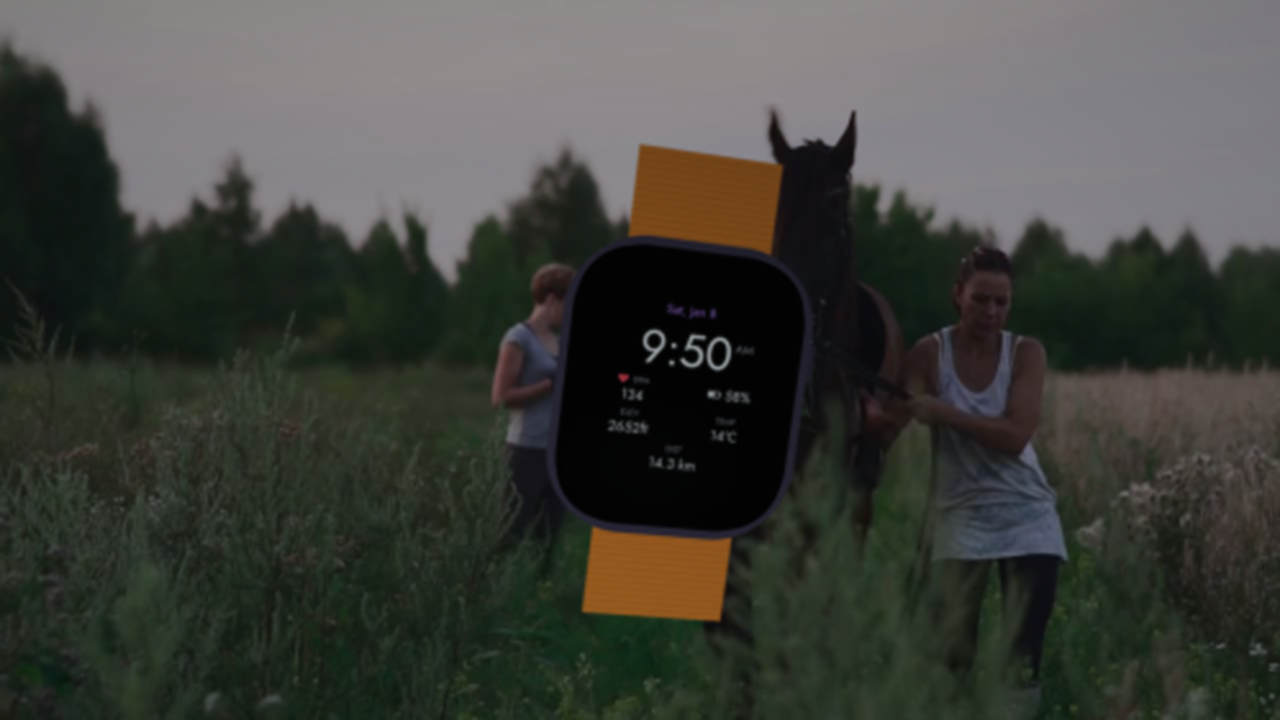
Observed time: 9:50
